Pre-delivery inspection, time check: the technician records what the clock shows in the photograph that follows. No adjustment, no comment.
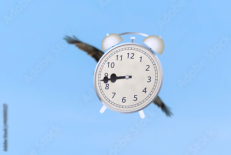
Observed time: 8:43
